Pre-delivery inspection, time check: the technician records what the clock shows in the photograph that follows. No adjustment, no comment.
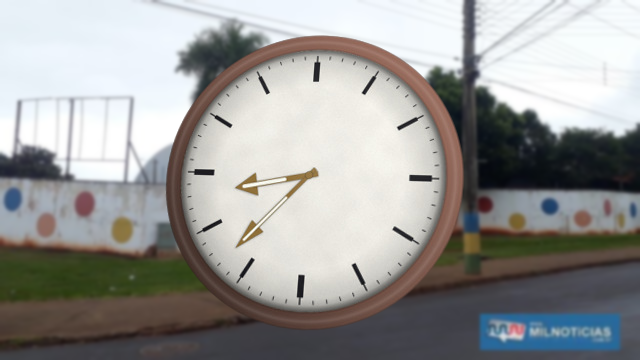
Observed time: 8:37
